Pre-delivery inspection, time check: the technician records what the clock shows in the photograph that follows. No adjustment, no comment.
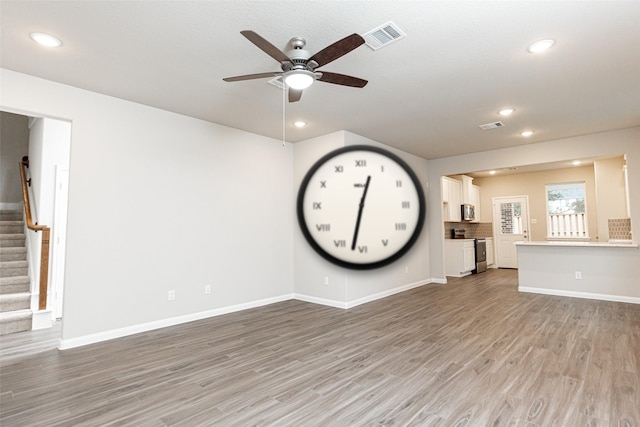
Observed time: 12:32
